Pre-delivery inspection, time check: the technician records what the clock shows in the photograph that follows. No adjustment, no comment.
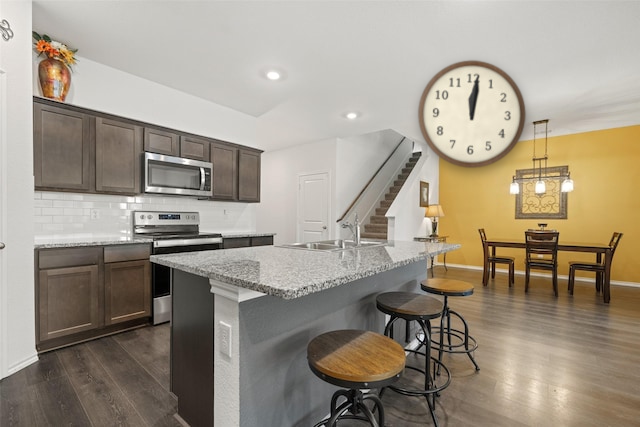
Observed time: 12:01
